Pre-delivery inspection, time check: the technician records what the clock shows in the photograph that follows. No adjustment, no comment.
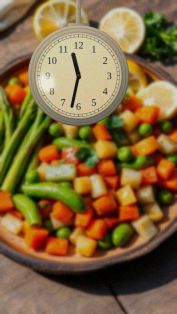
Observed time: 11:32
